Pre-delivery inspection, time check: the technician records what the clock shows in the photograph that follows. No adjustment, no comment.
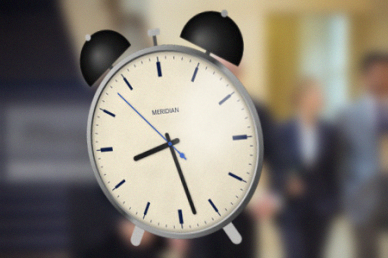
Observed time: 8:27:53
